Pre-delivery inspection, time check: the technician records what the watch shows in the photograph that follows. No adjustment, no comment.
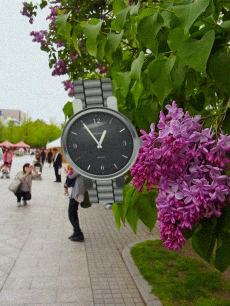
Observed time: 12:55
